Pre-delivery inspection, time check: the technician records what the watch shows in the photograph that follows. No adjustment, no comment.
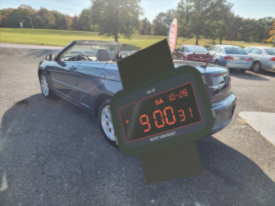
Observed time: 9:00:31
